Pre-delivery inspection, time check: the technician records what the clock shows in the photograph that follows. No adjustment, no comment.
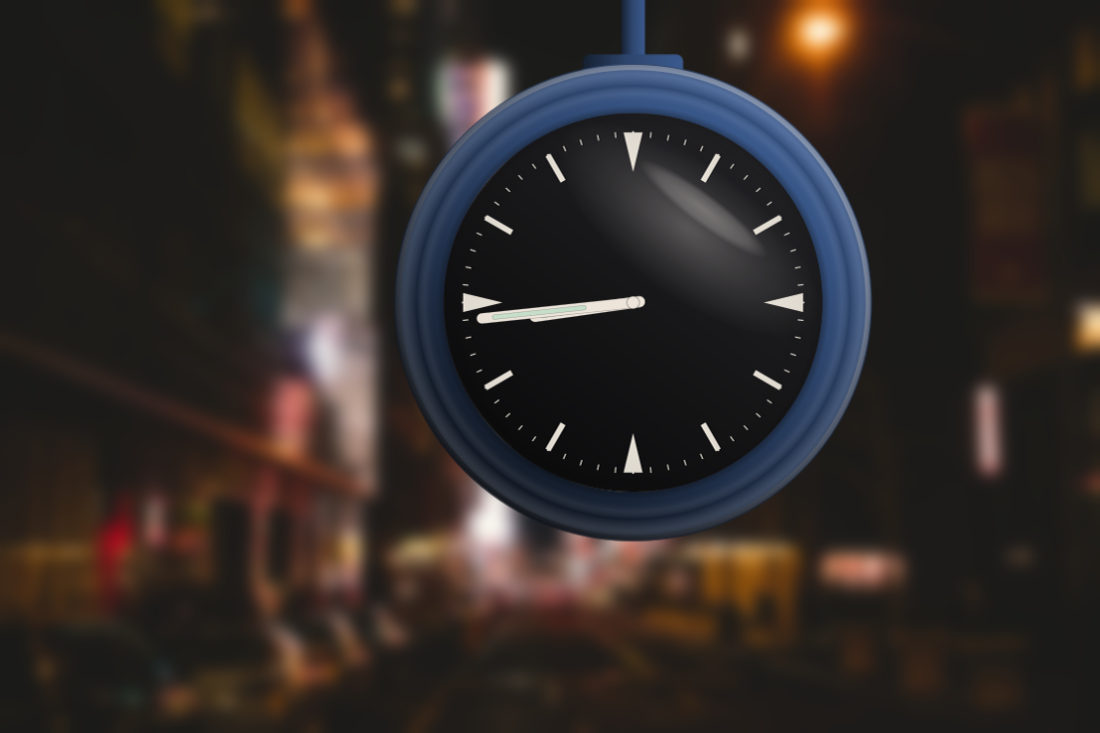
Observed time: 8:44
